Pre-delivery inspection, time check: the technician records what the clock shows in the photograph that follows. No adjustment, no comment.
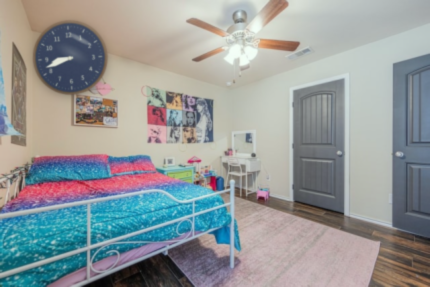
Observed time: 8:42
